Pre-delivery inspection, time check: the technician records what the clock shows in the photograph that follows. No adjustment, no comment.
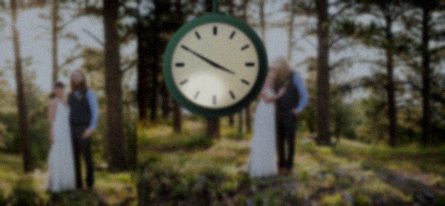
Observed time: 3:50
